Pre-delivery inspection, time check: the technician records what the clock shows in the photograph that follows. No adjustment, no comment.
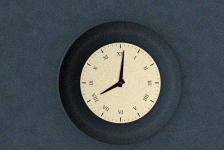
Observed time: 8:01
